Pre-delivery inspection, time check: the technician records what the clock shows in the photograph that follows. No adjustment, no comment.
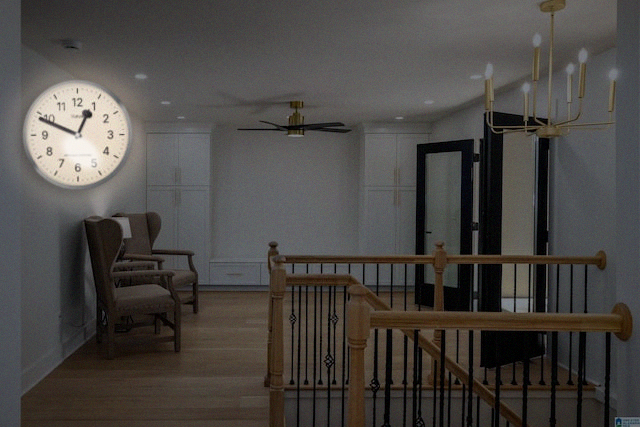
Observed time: 12:49
